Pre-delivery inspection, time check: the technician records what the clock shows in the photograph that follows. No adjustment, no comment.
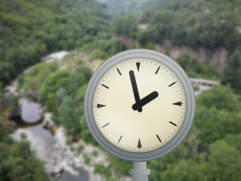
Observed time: 1:58
